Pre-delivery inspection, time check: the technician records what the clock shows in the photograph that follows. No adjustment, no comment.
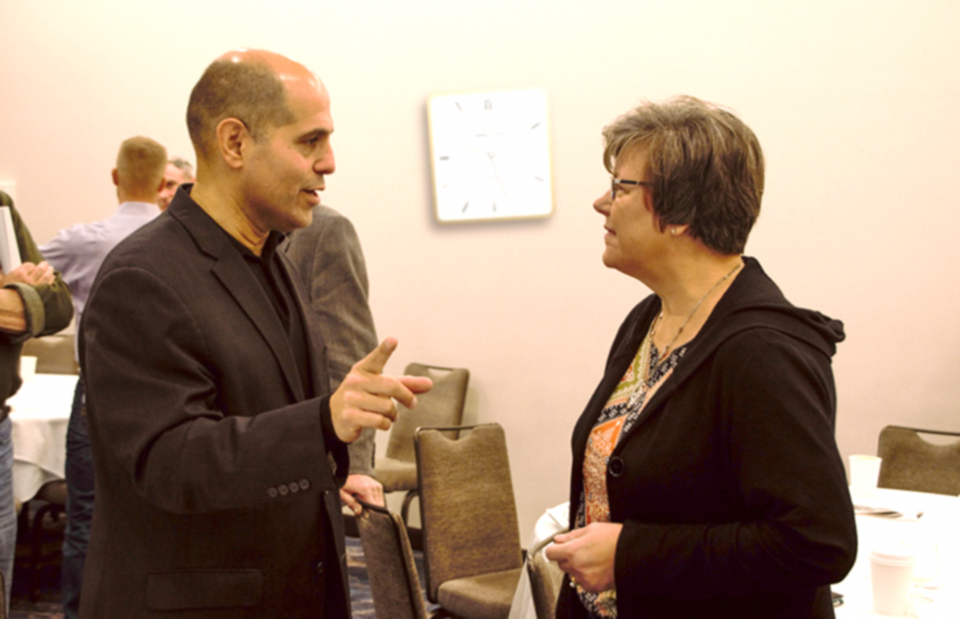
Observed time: 9:27
